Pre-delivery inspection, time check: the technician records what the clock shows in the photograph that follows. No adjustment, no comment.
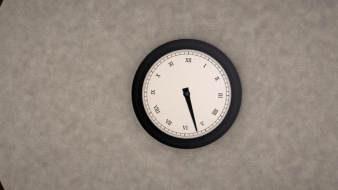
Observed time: 5:27
